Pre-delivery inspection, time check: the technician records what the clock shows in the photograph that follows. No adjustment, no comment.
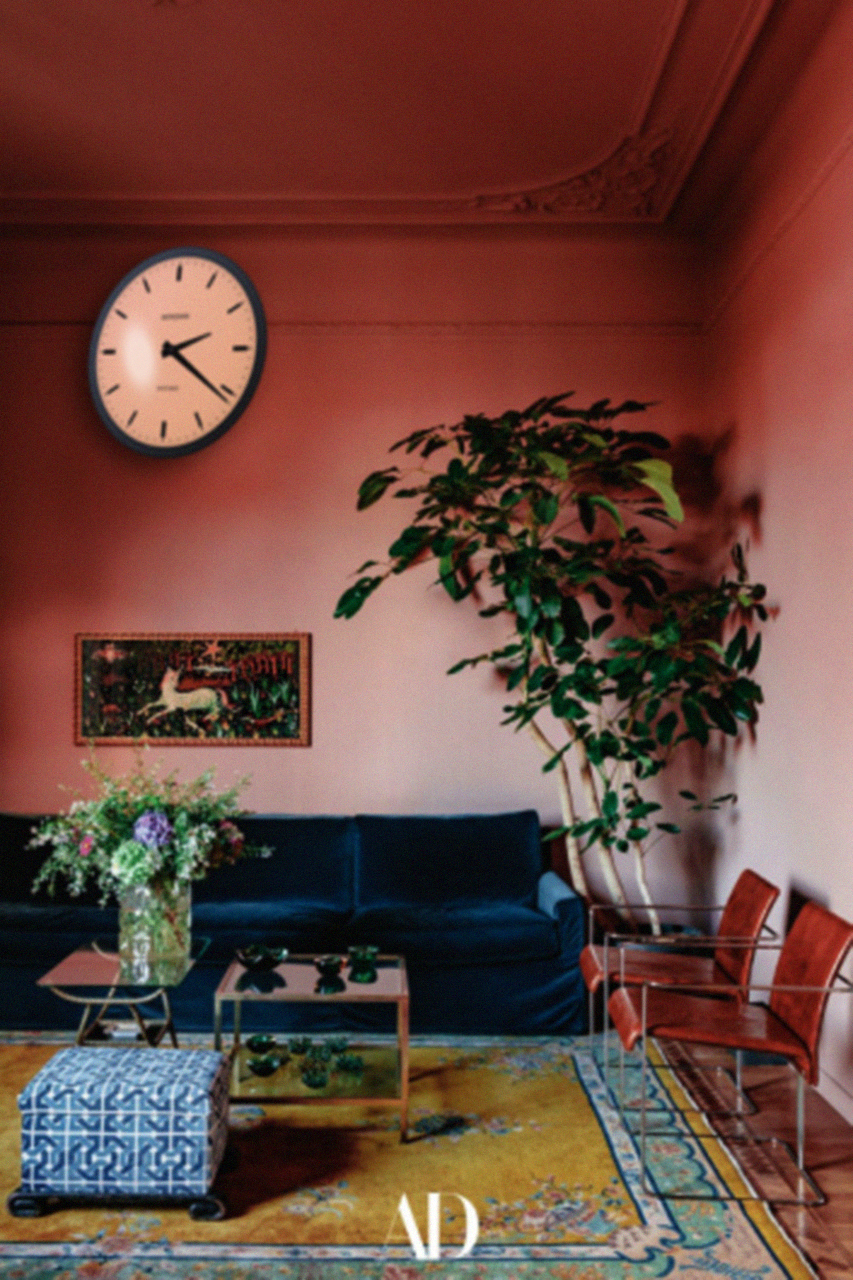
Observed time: 2:21
